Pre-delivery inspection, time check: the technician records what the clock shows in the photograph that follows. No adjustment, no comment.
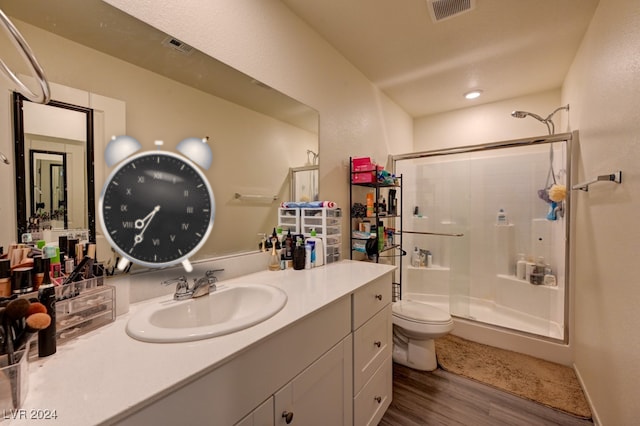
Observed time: 7:35
